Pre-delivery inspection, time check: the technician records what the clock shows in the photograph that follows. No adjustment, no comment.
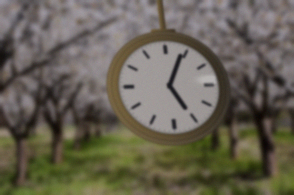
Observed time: 5:04
